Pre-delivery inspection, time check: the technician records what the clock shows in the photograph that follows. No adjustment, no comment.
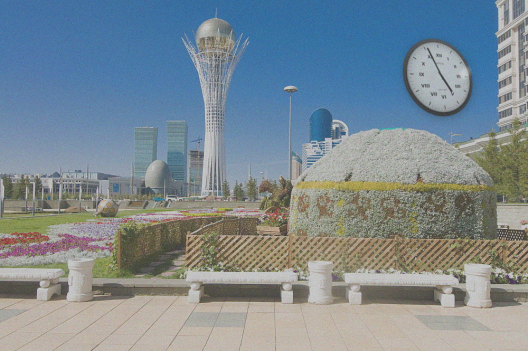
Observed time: 4:56
